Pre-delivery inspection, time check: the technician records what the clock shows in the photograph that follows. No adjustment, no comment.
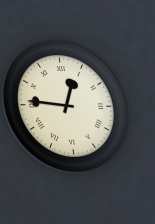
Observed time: 12:46
